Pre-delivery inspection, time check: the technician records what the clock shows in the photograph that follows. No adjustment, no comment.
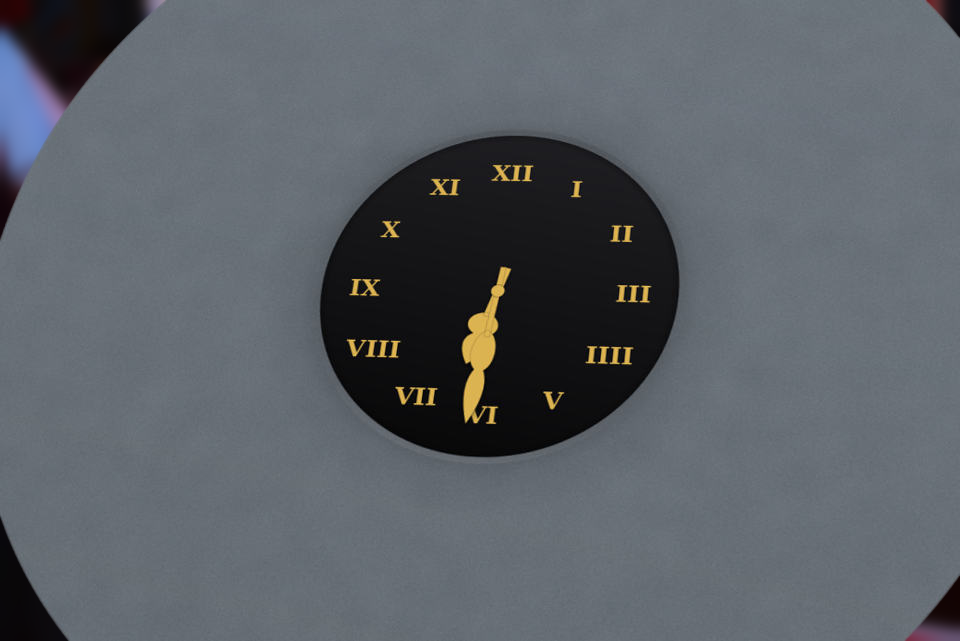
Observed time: 6:31
